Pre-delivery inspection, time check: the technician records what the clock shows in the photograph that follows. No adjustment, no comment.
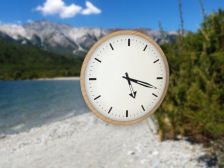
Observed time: 5:18
